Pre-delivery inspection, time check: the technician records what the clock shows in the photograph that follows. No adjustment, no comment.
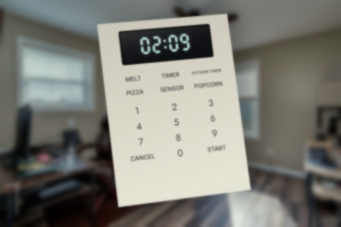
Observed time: 2:09
